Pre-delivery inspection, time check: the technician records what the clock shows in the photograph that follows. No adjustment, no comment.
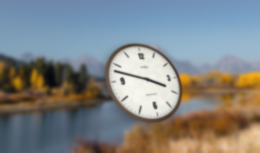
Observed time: 3:48
